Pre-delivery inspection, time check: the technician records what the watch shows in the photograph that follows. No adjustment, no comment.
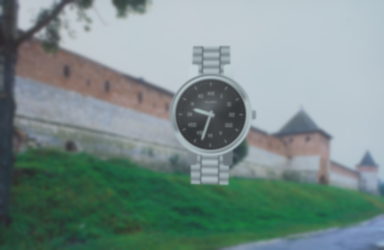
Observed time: 9:33
